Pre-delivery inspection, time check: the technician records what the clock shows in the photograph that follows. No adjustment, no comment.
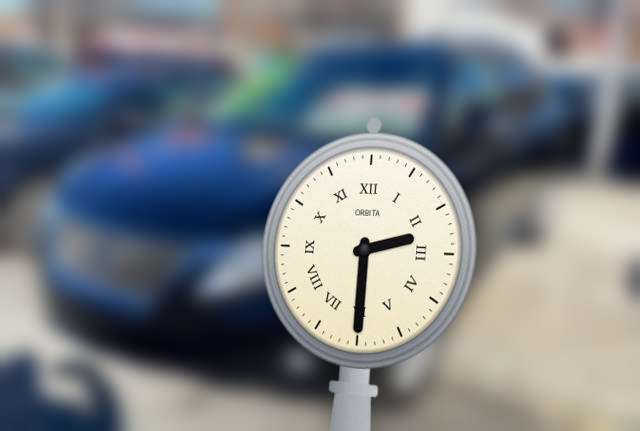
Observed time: 2:30
